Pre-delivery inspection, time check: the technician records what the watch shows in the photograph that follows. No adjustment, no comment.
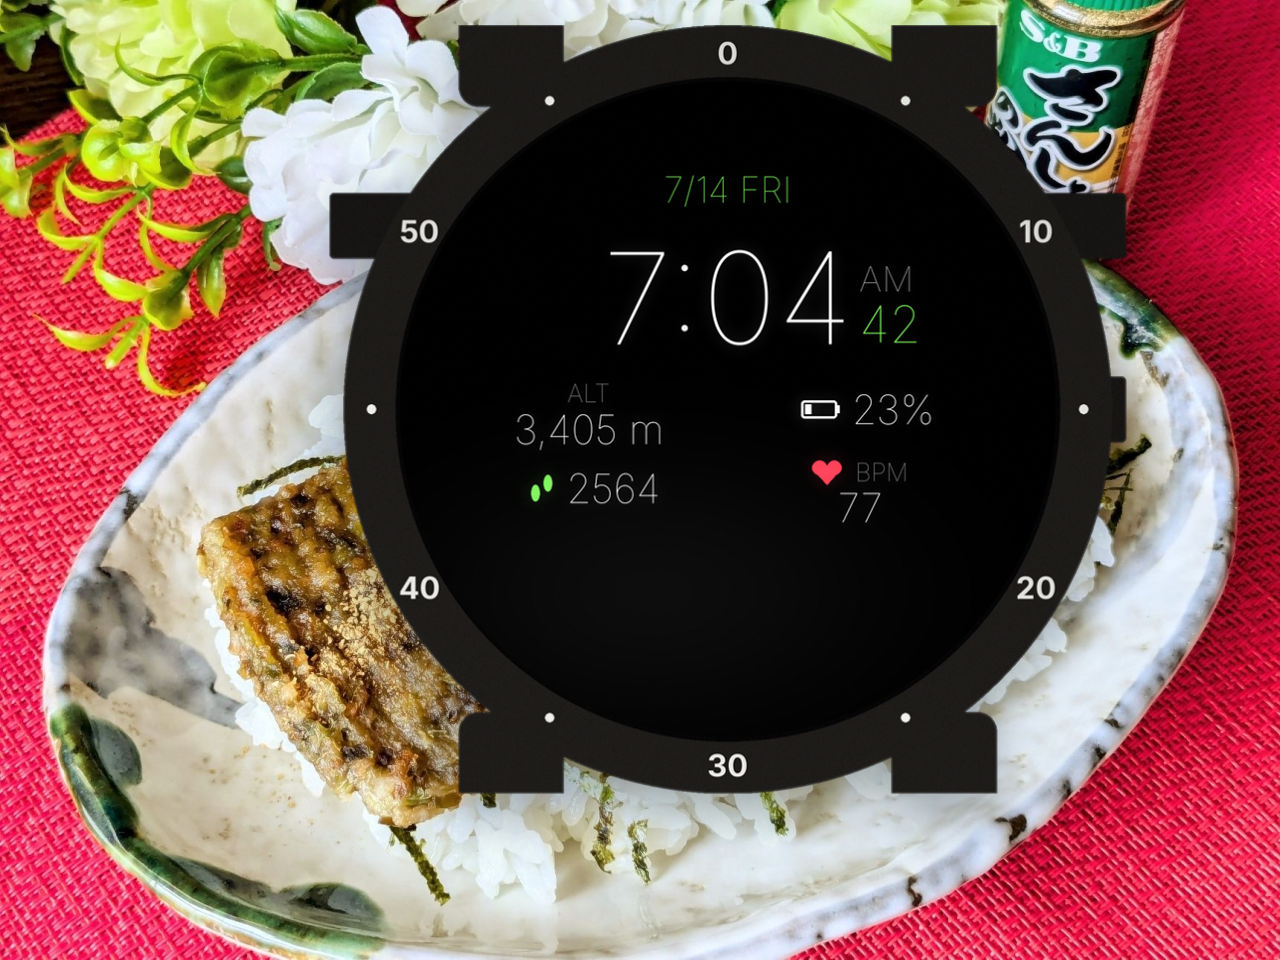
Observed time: 7:04:42
